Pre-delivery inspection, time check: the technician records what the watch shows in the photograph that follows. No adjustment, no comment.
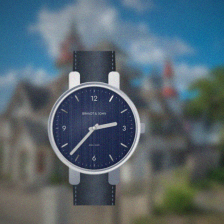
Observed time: 2:37
